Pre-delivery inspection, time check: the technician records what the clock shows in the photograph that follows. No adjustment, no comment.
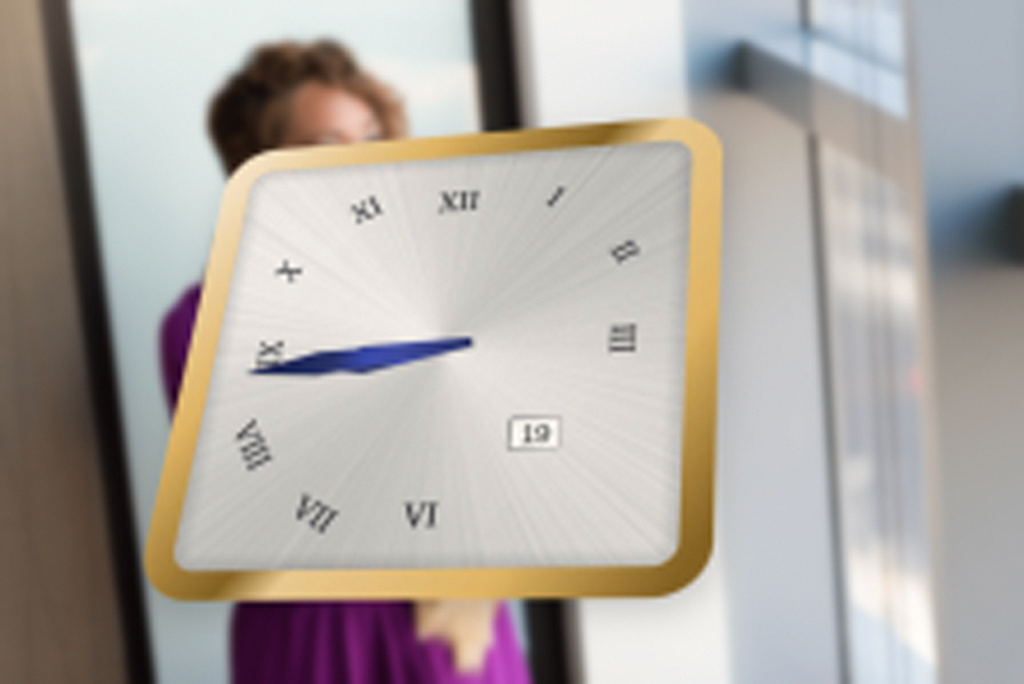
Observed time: 8:44
